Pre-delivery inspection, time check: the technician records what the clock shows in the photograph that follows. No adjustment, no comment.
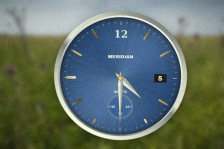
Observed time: 4:30
